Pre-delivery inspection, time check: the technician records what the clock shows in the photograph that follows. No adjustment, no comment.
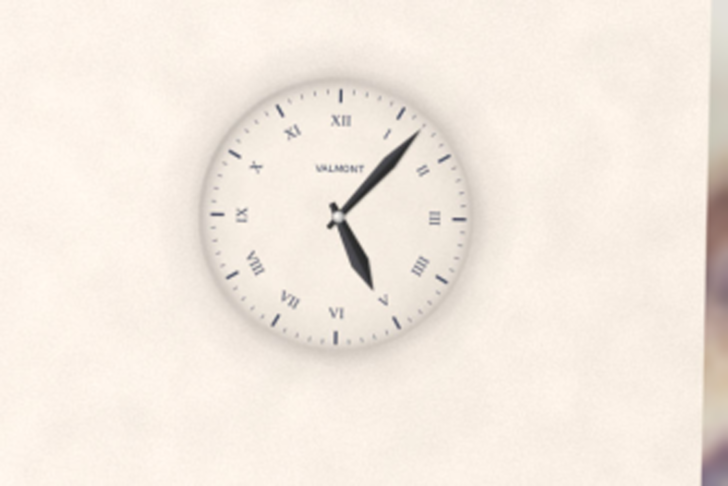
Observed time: 5:07
